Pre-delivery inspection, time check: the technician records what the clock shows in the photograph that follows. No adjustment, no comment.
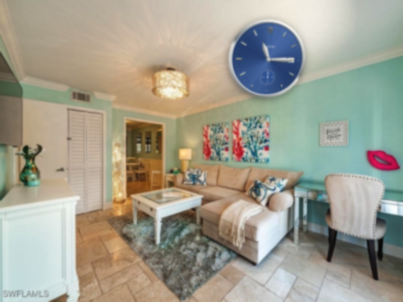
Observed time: 11:15
